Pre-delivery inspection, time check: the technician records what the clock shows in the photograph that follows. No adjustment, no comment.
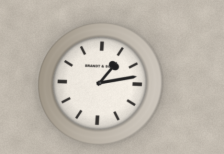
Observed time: 1:13
